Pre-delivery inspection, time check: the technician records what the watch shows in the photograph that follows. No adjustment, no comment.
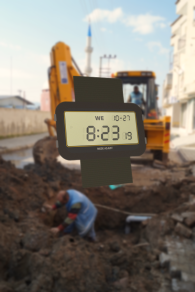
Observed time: 8:23:19
